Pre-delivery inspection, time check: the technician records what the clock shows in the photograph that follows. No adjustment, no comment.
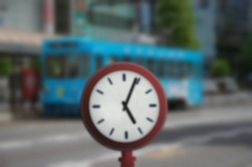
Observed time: 5:04
